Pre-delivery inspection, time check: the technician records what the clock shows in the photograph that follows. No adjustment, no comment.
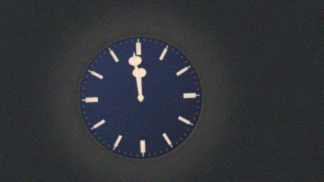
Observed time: 11:59
